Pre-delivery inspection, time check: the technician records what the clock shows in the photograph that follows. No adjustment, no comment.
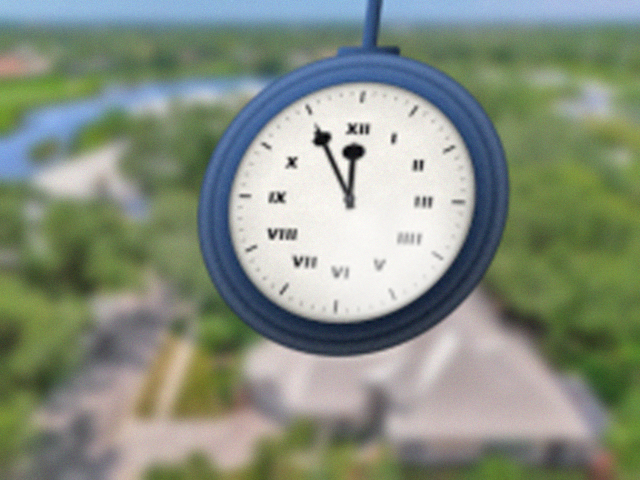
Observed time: 11:55
